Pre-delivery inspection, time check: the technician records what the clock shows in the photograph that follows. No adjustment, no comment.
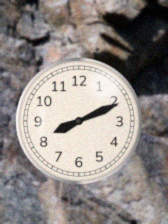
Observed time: 8:11
